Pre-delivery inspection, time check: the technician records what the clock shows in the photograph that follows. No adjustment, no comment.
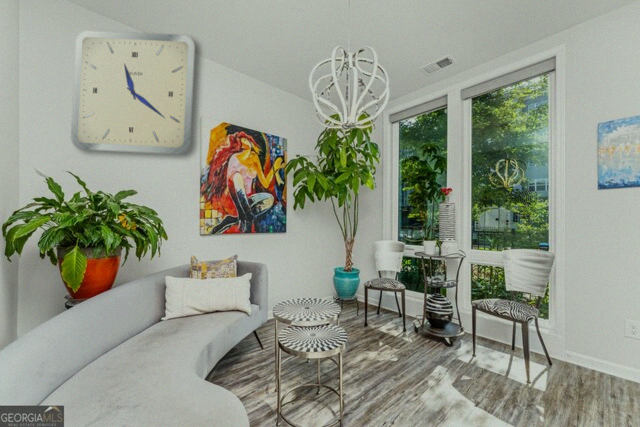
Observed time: 11:21
